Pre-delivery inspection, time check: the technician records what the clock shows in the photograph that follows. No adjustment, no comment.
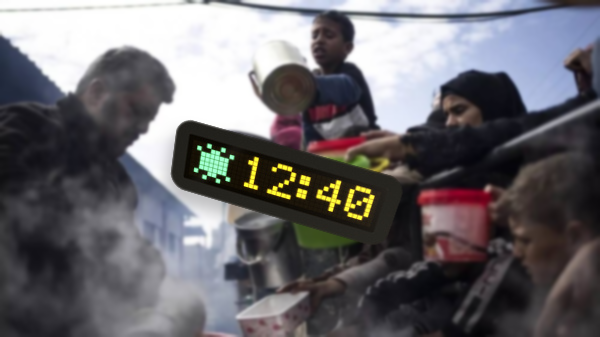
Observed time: 12:40
